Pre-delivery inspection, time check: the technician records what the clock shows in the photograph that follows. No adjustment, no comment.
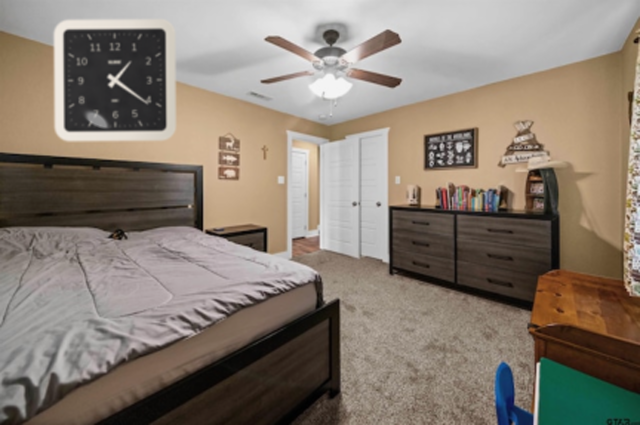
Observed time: 1:21
